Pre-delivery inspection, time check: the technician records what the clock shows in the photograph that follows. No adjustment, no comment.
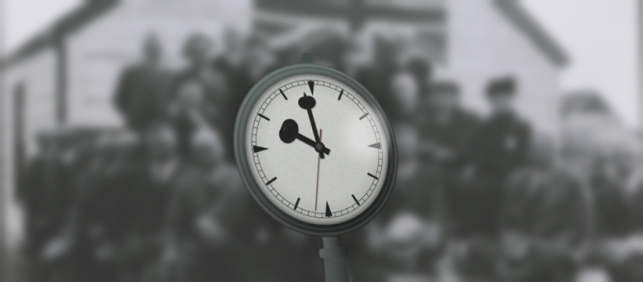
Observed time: 9:58:32
